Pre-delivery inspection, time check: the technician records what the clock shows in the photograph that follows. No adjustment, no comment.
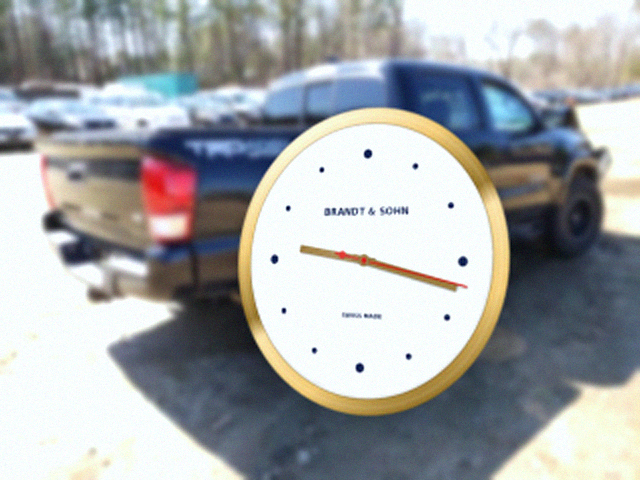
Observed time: 9:17:17
